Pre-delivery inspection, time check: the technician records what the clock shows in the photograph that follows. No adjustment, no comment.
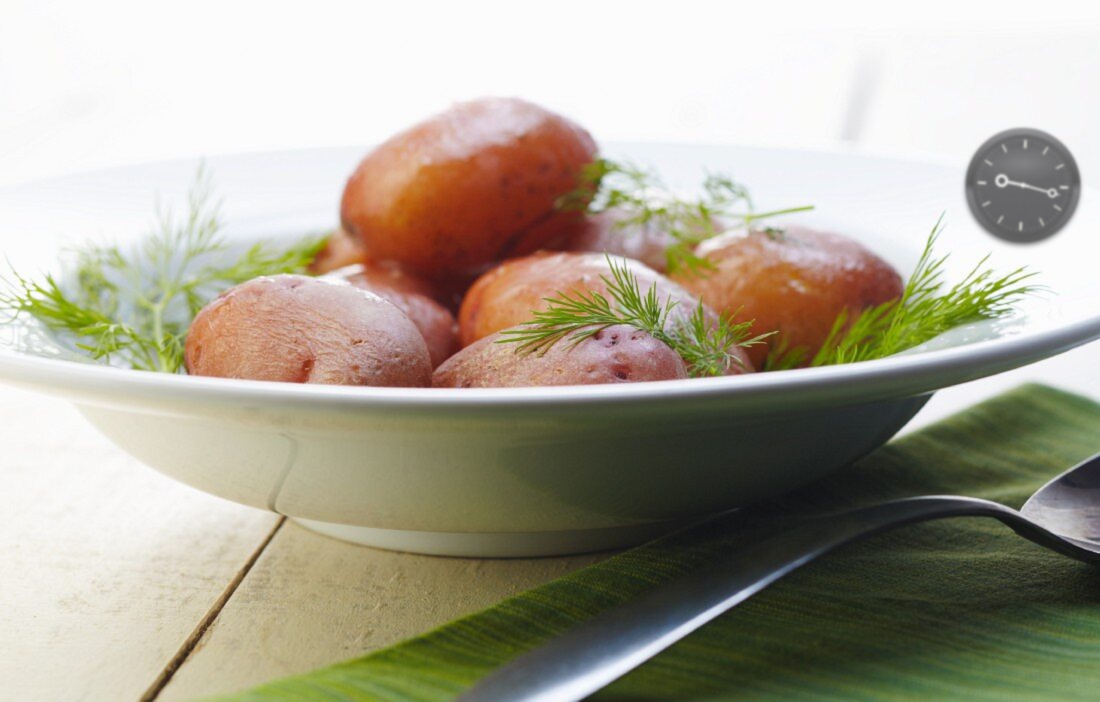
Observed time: 9:17
